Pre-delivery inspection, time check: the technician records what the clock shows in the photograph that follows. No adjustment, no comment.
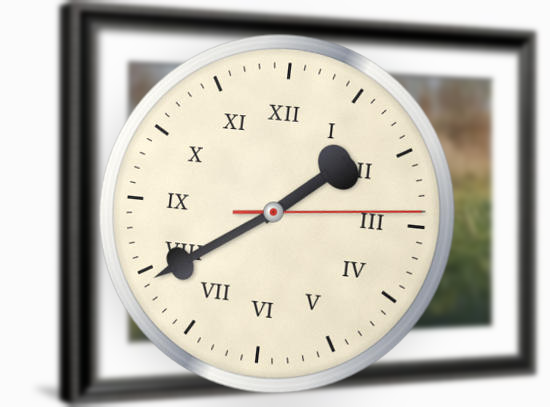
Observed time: 1:39:14
